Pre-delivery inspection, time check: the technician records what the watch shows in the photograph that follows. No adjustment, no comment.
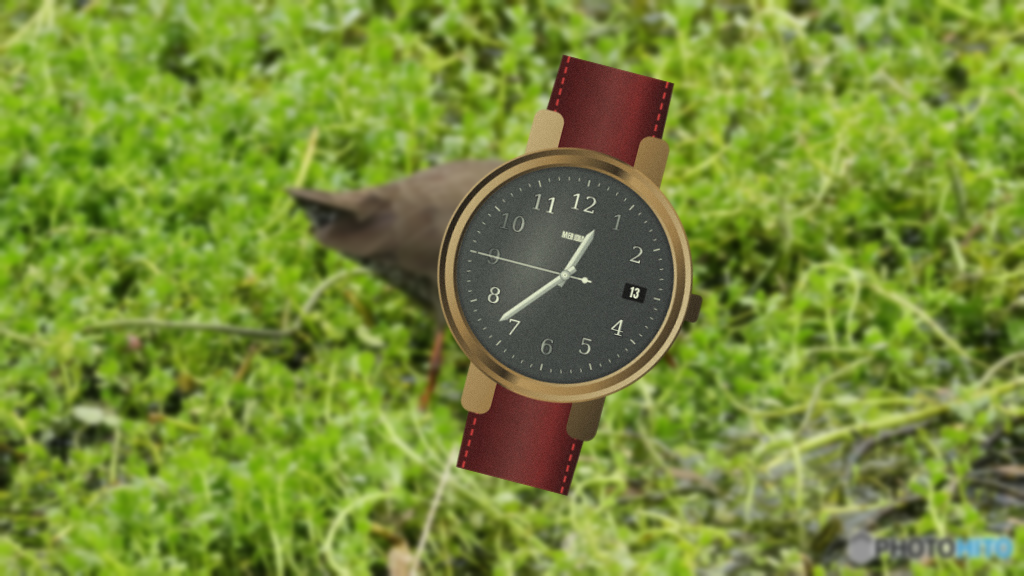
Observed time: 12:36:45
